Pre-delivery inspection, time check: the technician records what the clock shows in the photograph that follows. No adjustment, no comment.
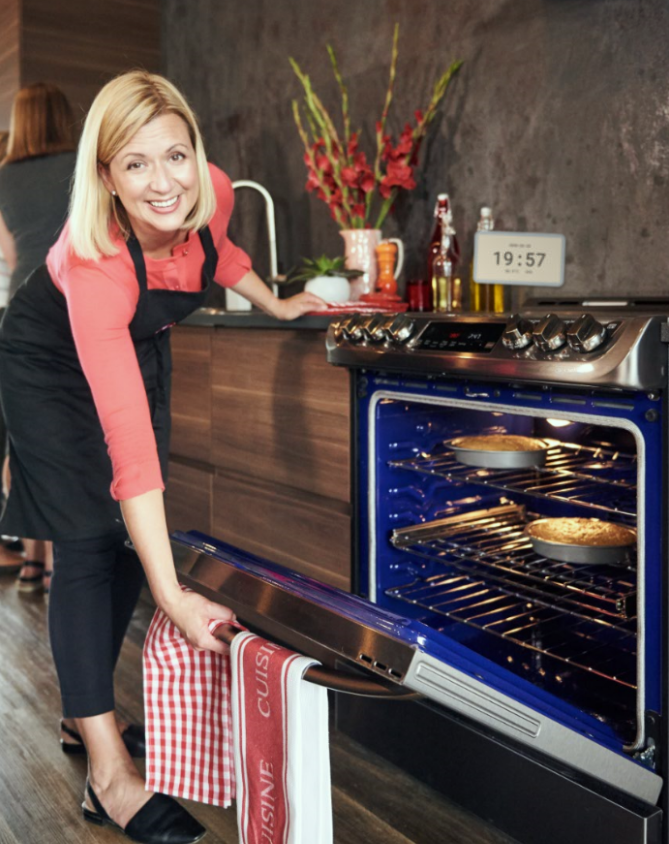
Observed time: 19:57
